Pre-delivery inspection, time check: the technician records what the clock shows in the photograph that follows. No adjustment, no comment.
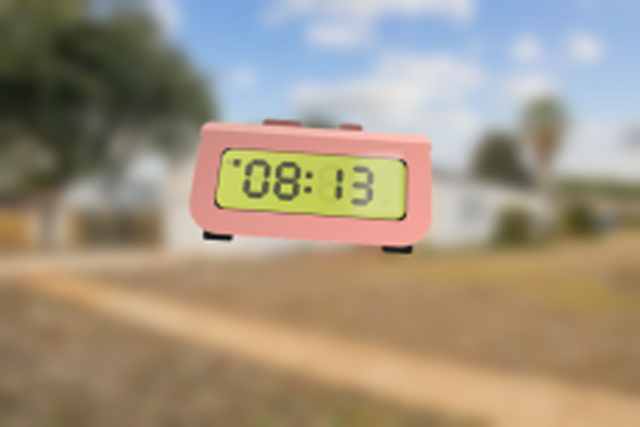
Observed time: 8:13
